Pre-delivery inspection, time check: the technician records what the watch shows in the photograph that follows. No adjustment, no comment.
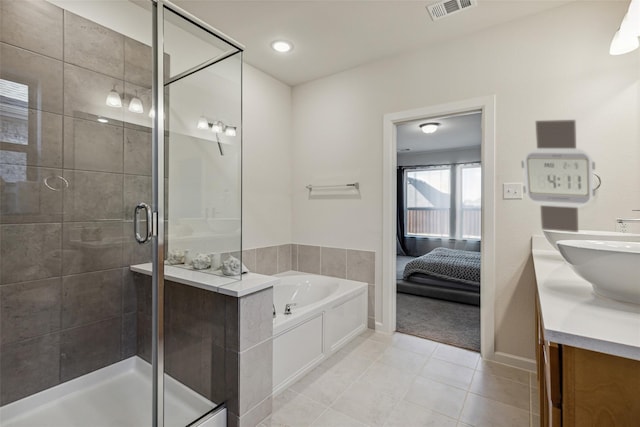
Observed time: 4:11
